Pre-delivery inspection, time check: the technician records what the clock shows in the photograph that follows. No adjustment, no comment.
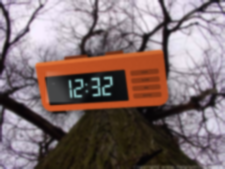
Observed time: 12:32
